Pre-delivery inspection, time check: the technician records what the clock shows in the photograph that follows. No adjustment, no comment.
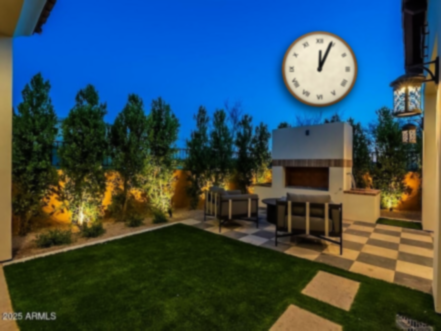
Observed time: 12:04
